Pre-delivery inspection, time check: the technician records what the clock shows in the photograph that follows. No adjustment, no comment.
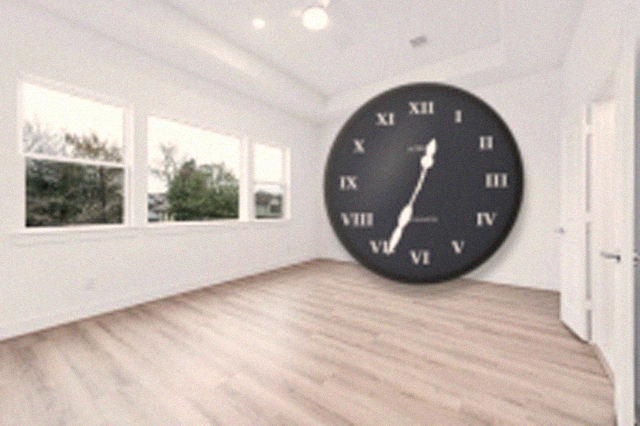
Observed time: 12:34
